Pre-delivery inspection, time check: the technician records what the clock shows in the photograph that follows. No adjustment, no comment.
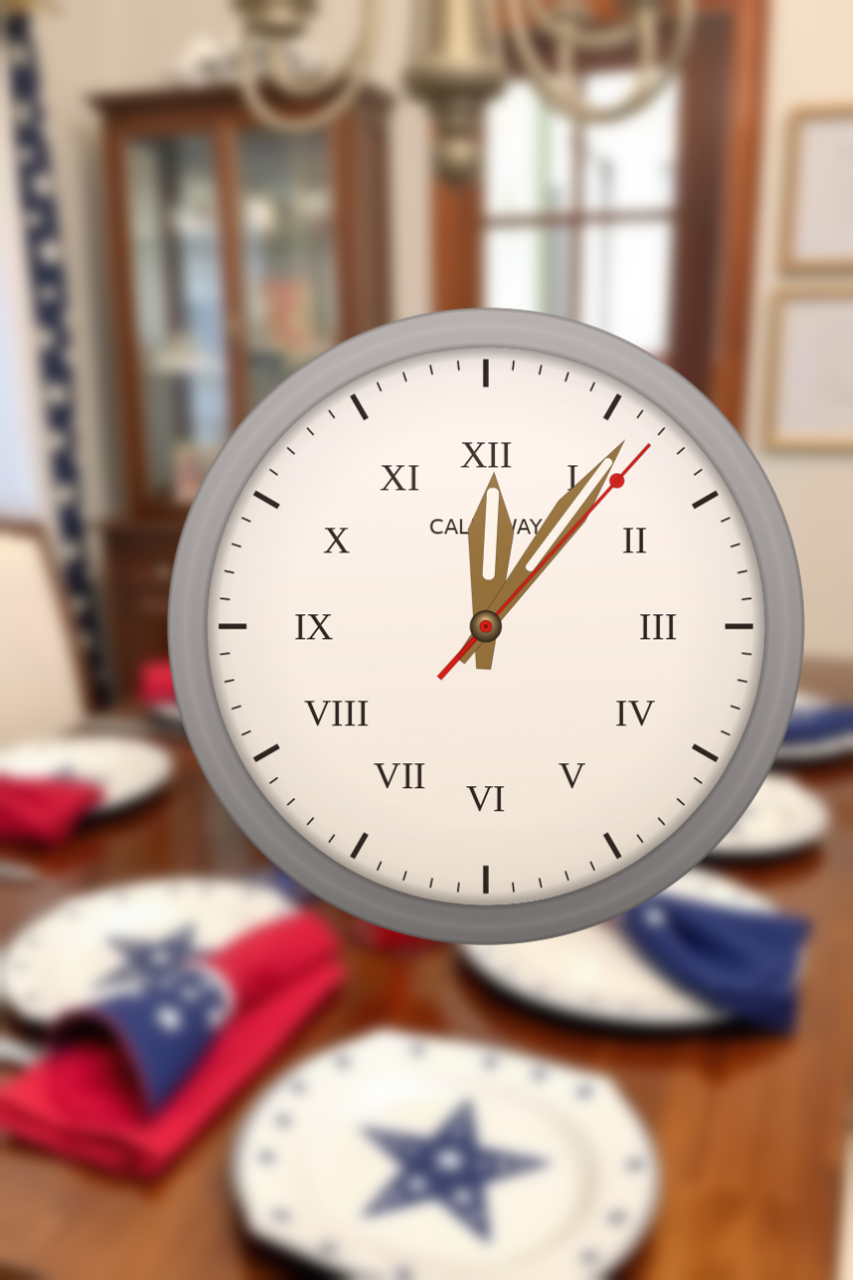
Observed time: 12:06:07
